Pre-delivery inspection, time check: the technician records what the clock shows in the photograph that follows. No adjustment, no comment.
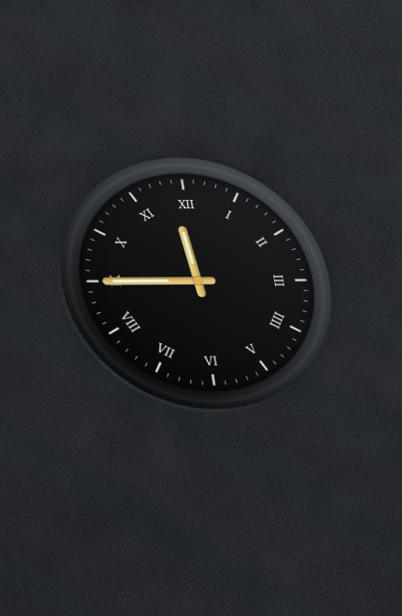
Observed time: 11:45
